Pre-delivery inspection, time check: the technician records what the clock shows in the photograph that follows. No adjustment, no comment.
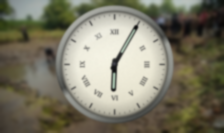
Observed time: 6:05
